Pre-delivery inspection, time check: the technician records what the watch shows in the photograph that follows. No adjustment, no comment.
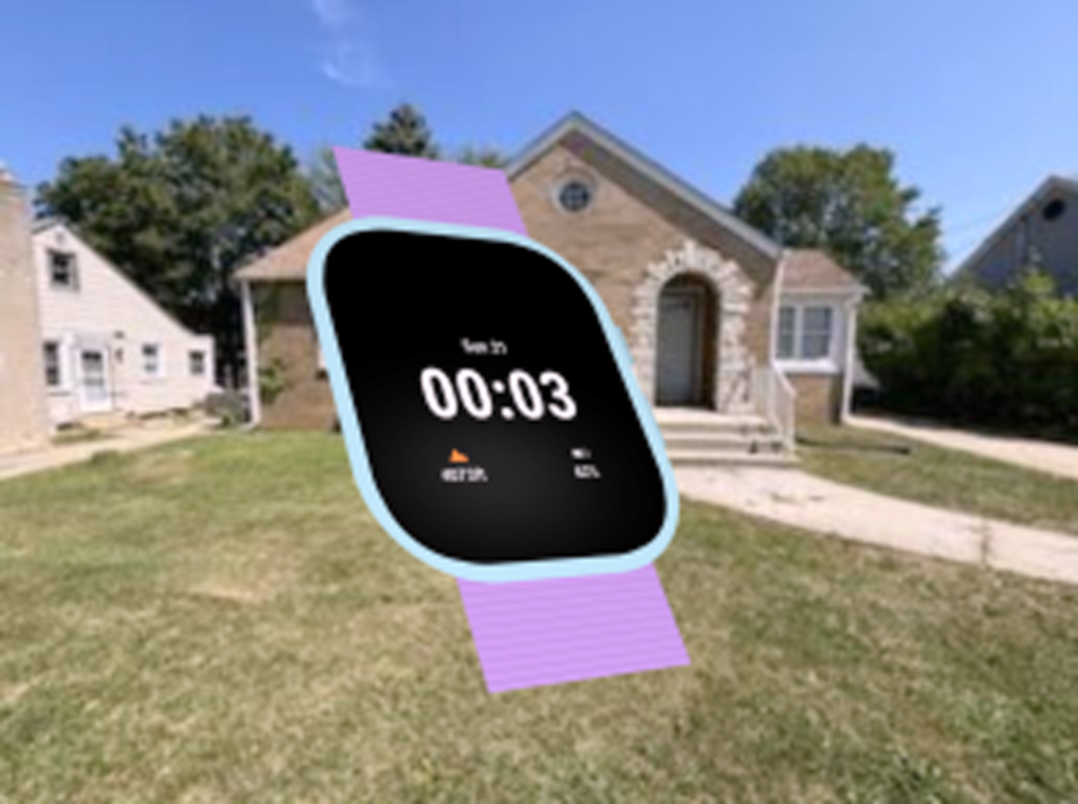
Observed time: 0:03
